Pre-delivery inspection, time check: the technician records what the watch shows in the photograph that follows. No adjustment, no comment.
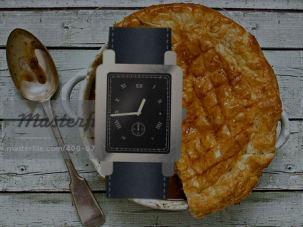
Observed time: 12:44
